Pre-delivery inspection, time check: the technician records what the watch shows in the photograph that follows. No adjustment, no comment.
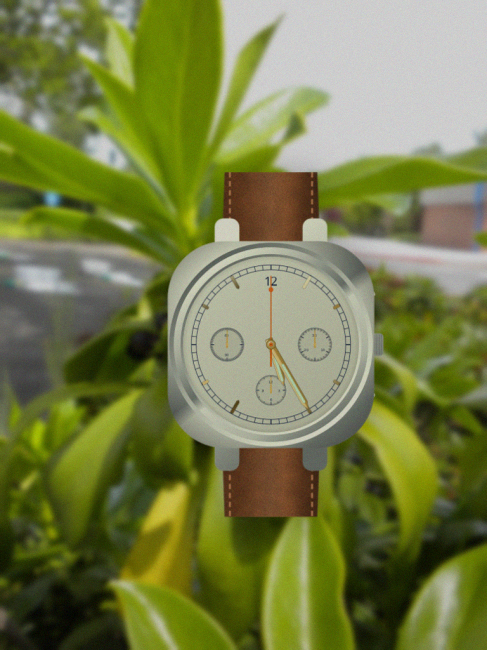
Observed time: 5:25
